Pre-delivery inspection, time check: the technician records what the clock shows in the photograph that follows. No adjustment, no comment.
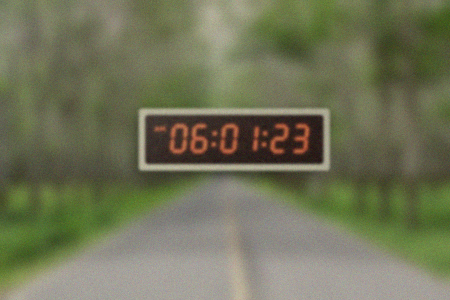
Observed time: 6:01:23
